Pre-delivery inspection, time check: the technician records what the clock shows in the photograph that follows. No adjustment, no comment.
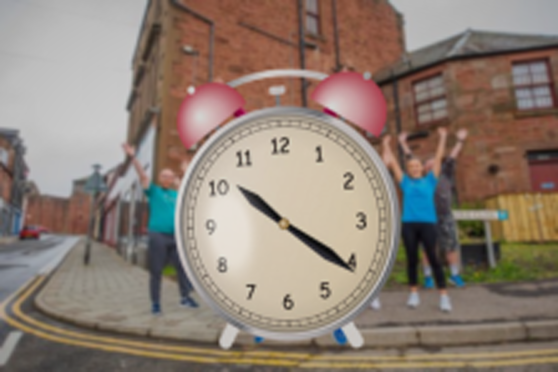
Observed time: 10:21
